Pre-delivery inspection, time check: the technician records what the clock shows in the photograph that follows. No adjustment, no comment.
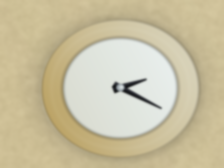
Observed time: 2:20
